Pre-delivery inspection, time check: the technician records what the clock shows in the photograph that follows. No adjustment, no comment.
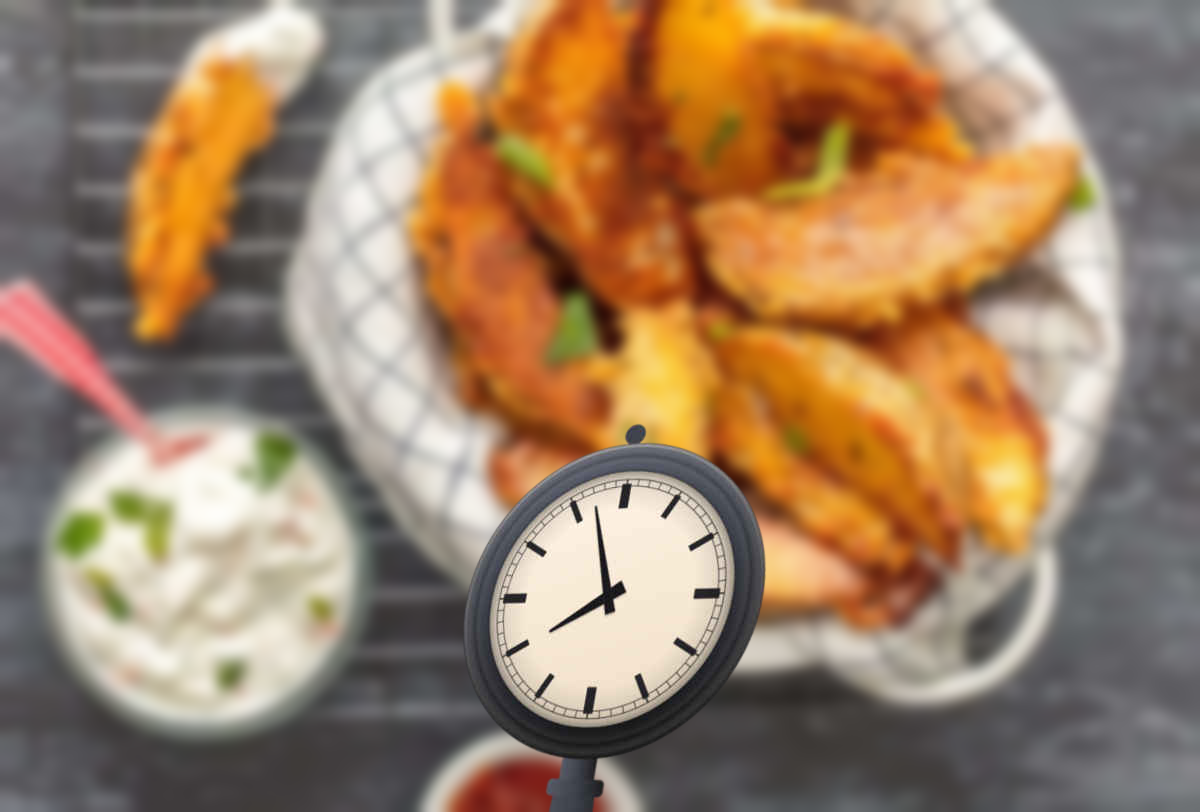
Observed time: 7:57
